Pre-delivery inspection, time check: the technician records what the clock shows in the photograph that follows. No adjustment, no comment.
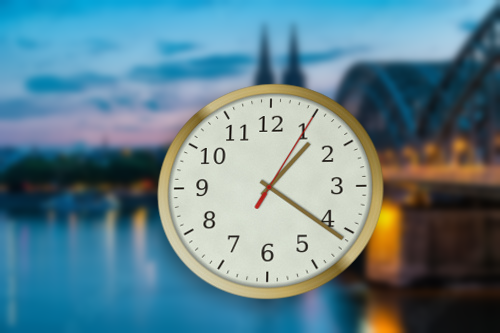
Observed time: 1:21:05
